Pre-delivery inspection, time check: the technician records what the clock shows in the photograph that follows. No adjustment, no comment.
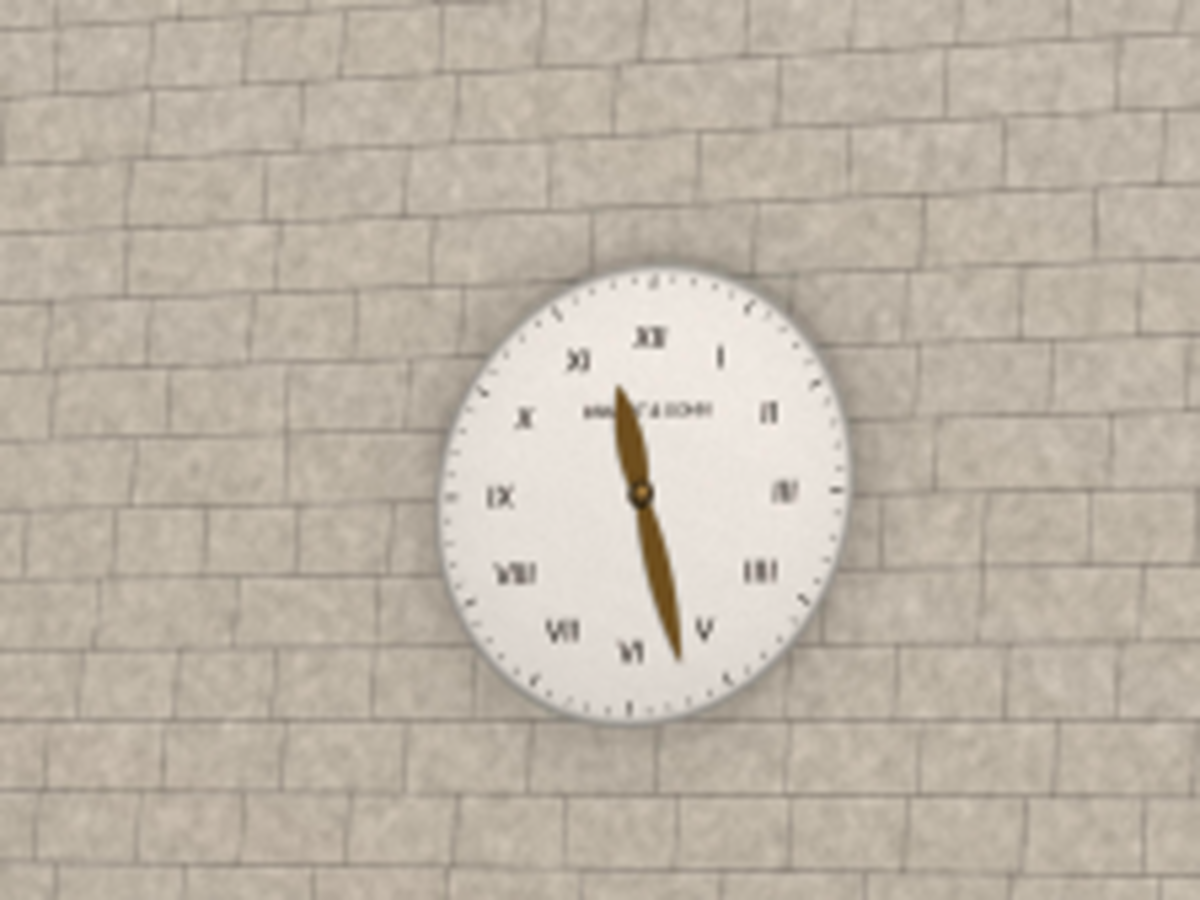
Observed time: 11:27
